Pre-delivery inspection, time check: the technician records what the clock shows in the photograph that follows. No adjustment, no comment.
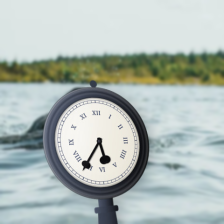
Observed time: 5:36
